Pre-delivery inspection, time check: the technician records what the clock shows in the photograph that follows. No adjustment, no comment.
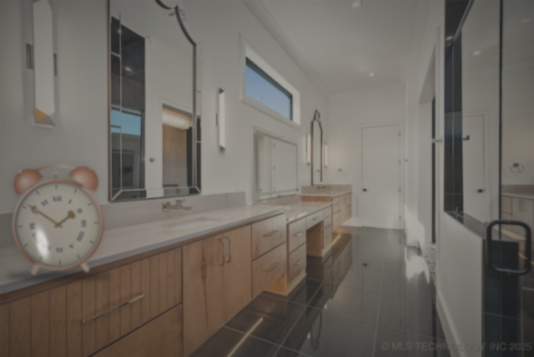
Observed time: 1:51
